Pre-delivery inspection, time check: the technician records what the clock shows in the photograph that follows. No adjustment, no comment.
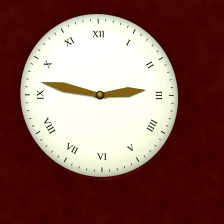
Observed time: 2:47
